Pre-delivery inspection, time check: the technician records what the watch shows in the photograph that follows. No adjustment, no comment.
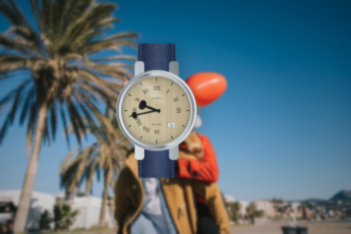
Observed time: 9:43
